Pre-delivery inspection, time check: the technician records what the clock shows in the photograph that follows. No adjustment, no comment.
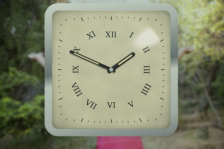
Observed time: 1:49
